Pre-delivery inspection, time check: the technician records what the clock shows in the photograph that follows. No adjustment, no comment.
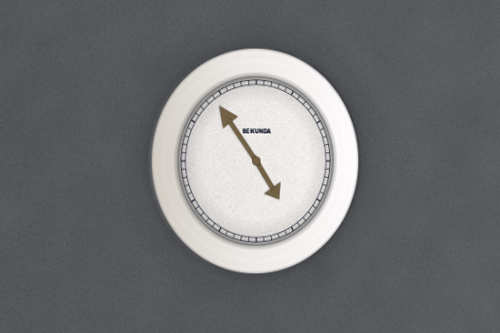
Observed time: 4:54
